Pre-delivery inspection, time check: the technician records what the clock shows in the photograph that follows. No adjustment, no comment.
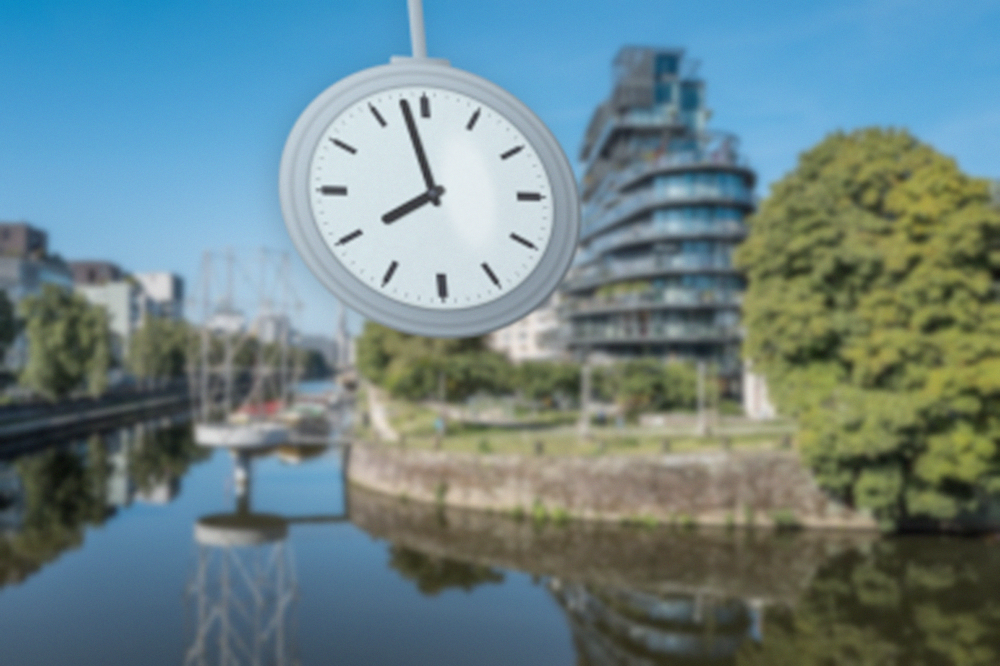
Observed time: 7:58
